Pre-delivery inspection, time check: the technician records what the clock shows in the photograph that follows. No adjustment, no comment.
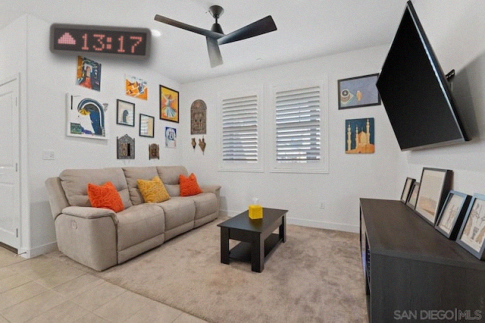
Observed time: 13:17
